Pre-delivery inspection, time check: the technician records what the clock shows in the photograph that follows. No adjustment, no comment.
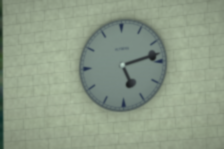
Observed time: 5:13
